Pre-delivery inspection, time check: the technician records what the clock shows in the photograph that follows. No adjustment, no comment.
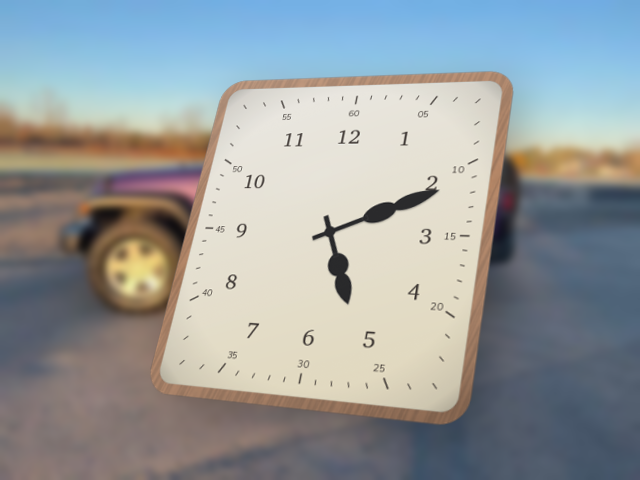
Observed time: 5:11
